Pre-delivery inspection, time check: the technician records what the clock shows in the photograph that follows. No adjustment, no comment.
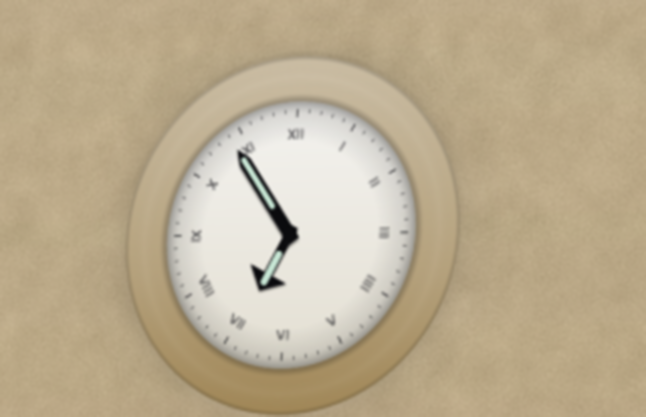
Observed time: 6:54
